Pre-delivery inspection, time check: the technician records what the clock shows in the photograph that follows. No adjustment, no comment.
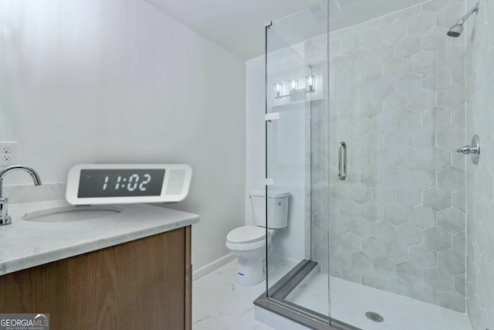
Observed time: 11:02
